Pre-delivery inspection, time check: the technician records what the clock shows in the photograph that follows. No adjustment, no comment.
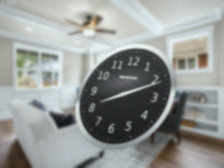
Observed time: 8:11
